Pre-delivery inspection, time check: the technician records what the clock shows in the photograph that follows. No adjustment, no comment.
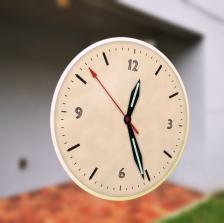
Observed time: 12:25:52
